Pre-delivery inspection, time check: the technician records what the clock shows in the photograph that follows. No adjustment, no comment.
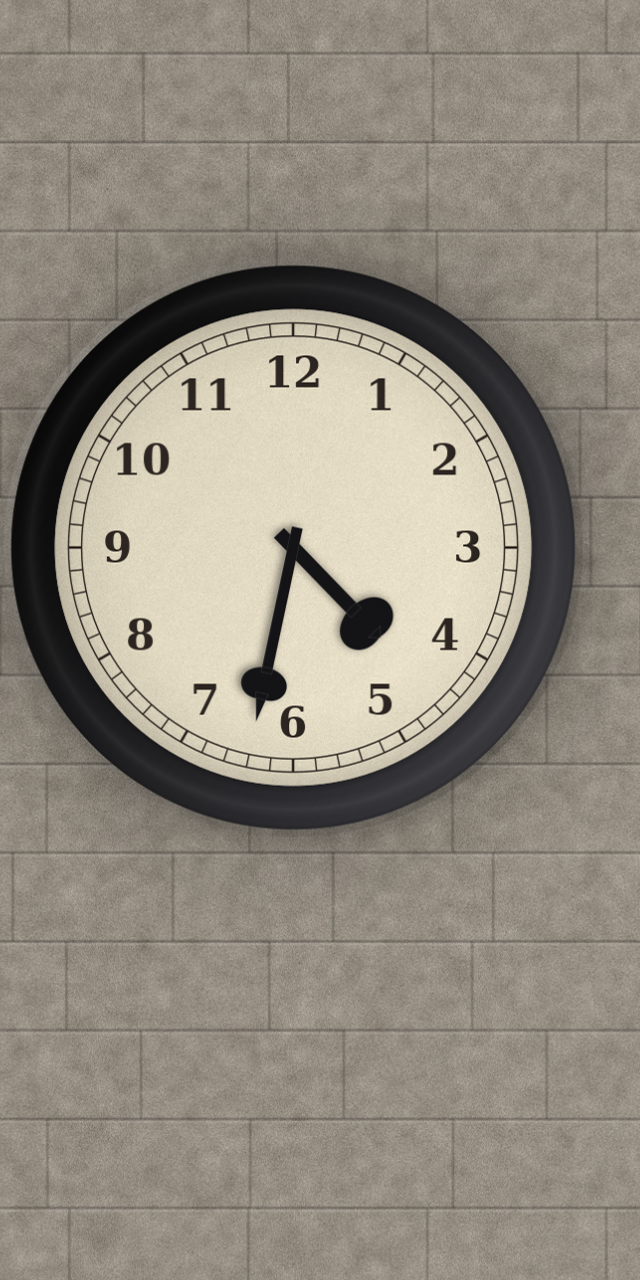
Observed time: 4:32
